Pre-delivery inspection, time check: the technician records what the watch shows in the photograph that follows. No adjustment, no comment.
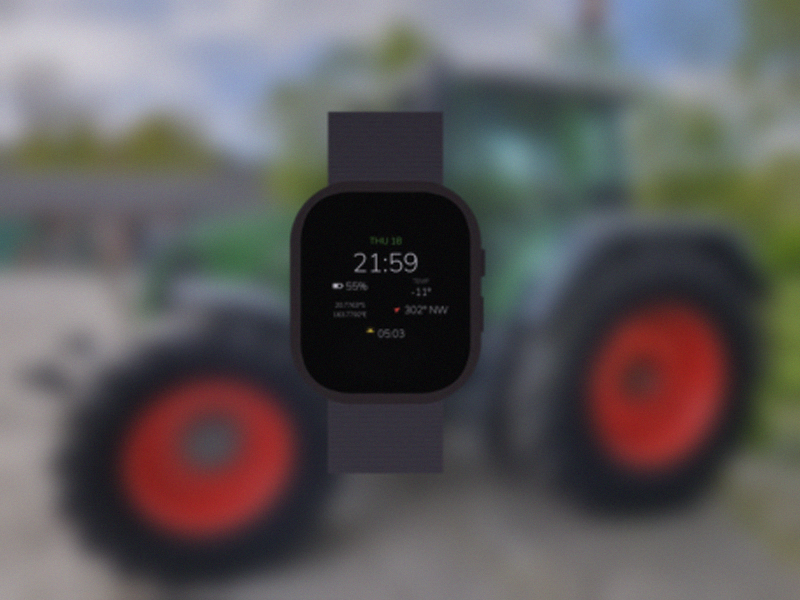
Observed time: 21:59
